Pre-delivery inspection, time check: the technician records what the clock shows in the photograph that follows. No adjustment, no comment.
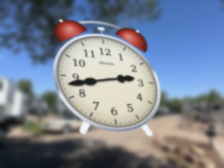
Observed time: 2:43
